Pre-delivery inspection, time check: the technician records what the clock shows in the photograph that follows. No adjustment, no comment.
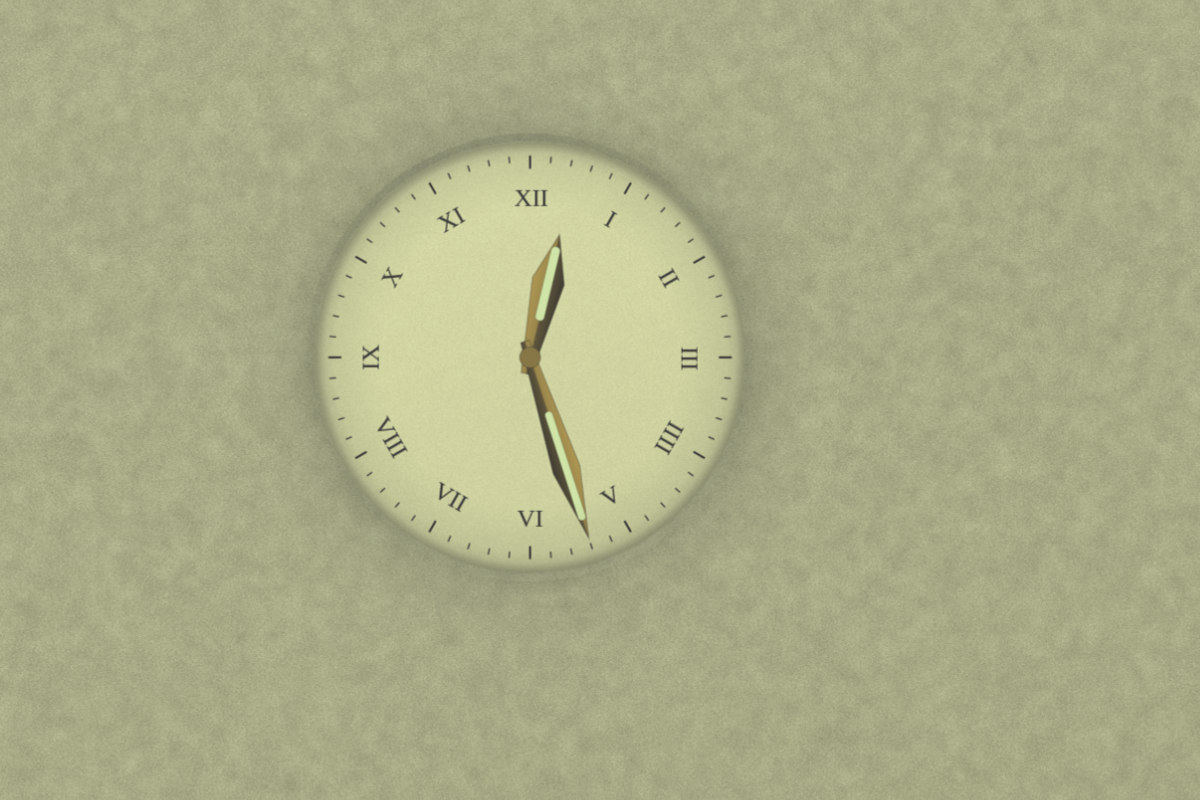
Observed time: 12:27
